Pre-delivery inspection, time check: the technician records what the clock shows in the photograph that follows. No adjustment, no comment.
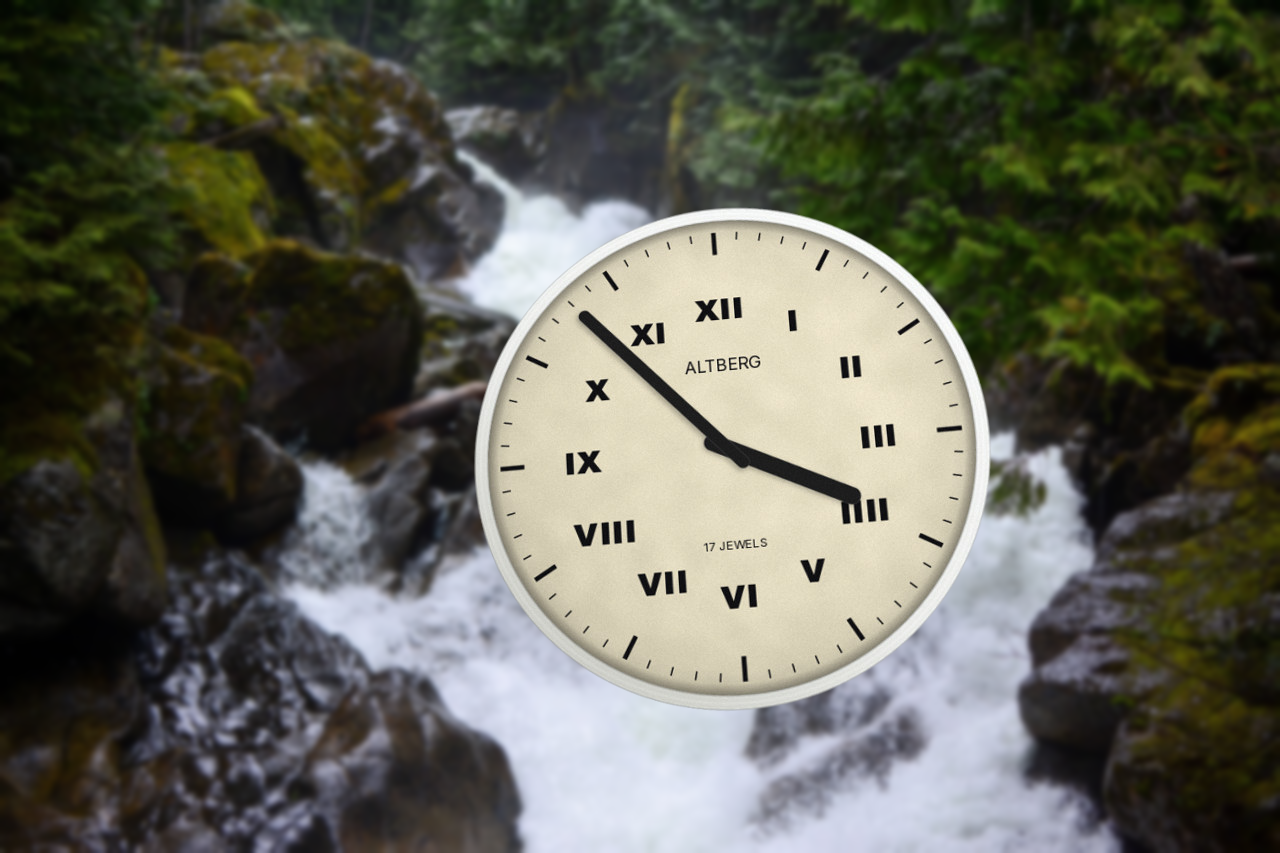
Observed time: 3:53
